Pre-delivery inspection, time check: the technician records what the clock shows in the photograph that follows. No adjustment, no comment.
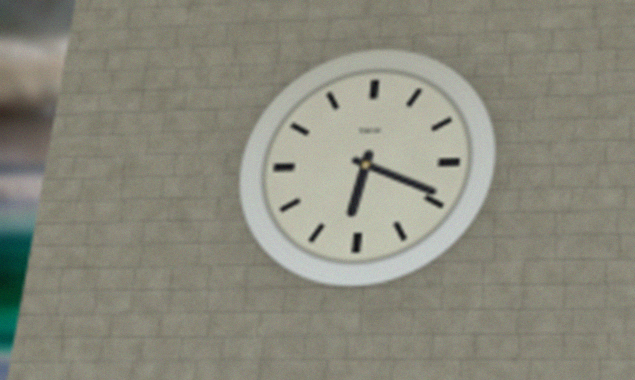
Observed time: 6:19
